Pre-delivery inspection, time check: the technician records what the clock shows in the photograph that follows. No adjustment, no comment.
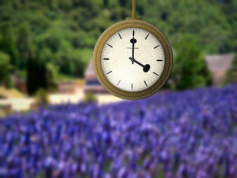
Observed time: 4:00
